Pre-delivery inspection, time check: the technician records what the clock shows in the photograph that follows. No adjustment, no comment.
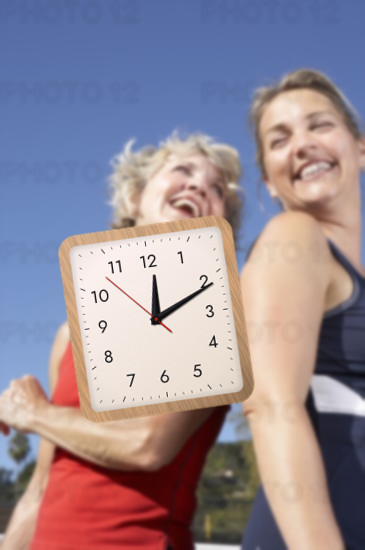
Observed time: 12:10:53
